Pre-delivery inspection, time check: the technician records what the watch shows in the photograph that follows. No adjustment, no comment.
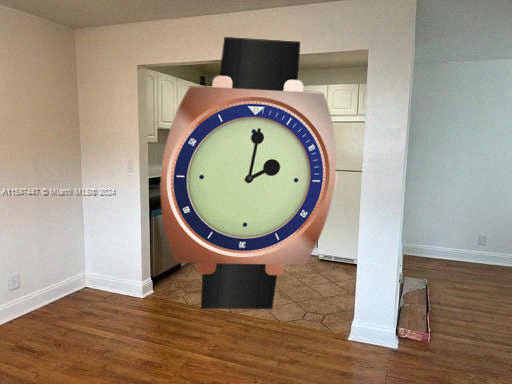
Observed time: 2:01
